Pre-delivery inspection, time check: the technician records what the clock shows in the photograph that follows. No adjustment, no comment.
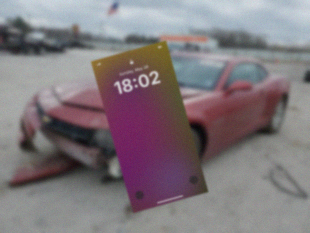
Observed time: 18:02
